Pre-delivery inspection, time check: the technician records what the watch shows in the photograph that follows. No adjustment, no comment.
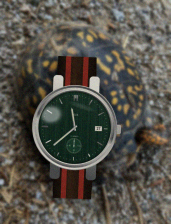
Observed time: 11:38
